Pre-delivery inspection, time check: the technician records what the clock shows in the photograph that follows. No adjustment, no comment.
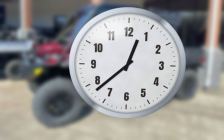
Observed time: 12:38
